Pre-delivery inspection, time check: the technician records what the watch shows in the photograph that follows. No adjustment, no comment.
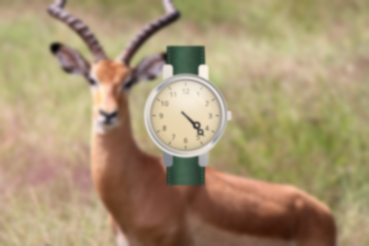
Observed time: 4:23
